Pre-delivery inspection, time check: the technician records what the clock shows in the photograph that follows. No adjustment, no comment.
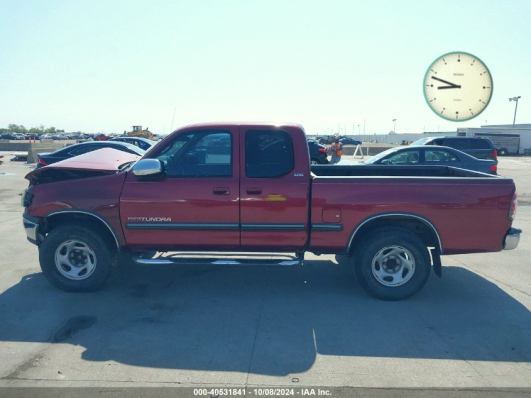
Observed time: 8:48
